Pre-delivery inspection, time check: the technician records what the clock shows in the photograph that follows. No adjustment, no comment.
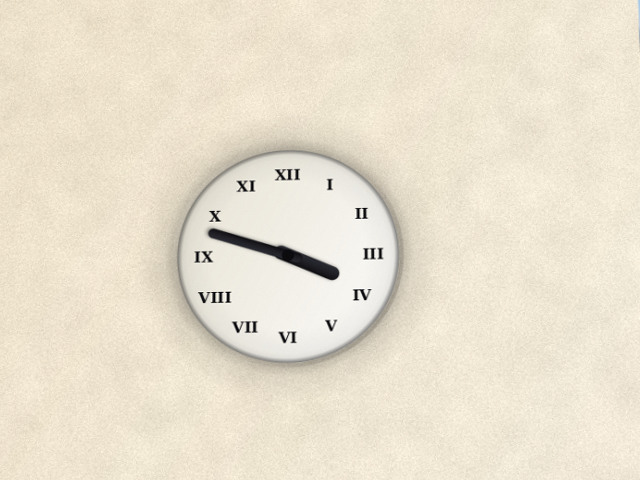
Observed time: 3:48
